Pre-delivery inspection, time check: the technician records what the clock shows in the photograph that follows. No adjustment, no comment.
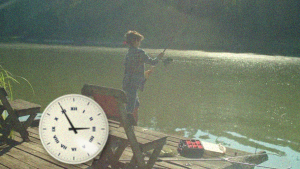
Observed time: 2:55
